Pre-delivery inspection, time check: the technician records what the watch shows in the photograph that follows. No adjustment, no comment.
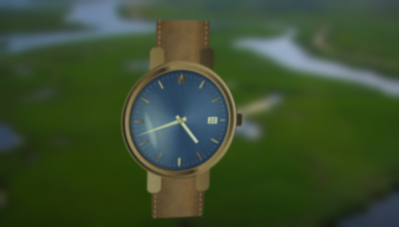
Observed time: 4:42
